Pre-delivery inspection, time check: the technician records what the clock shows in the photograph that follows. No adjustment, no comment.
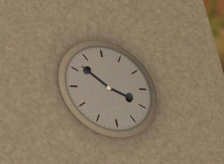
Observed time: 3:52
